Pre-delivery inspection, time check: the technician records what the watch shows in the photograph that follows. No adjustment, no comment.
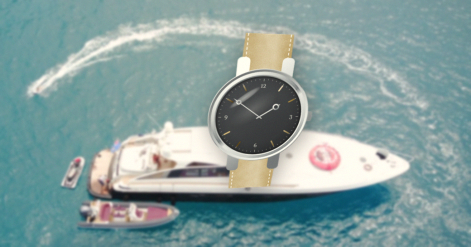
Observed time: 1:51
